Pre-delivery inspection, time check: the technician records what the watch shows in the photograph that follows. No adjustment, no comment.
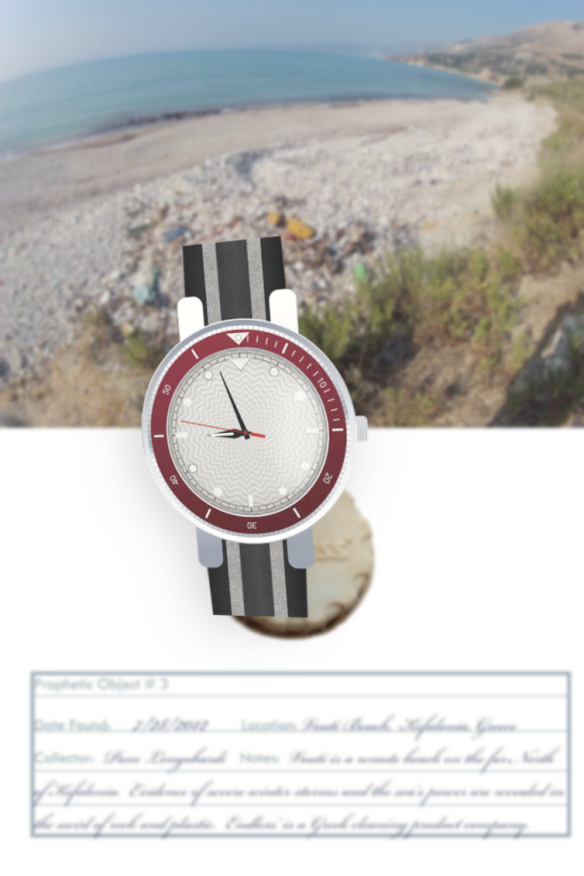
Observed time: 8:56:47
